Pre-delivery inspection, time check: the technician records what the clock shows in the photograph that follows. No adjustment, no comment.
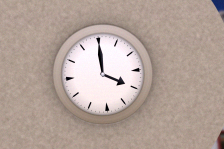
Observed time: 4:00
